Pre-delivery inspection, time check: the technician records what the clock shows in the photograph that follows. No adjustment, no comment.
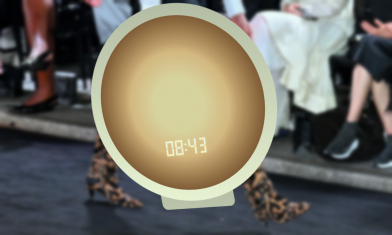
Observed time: 8:43
